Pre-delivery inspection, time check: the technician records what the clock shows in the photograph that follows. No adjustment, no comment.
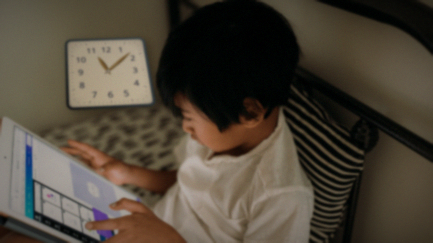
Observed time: 11:08
